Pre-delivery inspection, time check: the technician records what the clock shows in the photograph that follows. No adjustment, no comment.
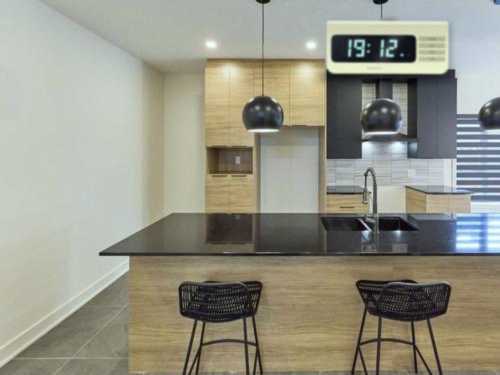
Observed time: 19:12
